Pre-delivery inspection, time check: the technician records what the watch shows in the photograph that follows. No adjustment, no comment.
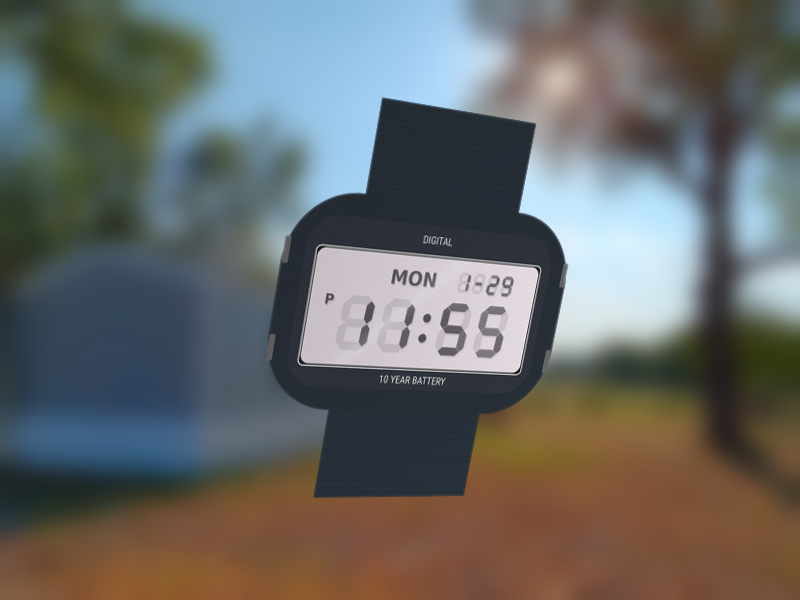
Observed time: 11:55
